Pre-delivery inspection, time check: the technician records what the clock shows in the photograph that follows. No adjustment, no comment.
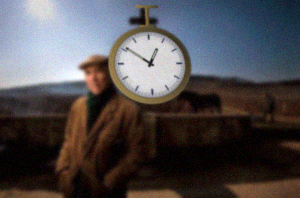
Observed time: 12:51
